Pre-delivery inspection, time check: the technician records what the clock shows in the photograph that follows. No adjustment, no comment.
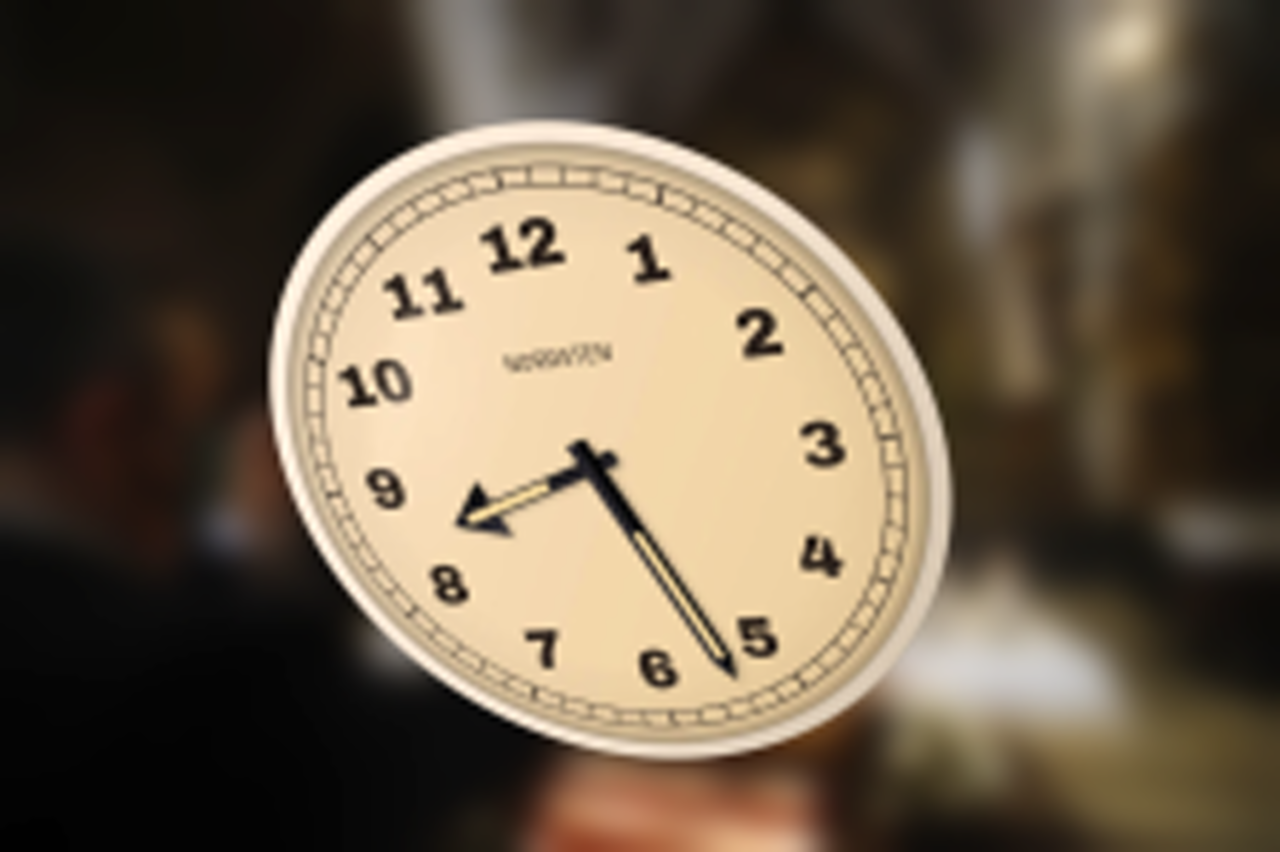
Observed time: 8:27
